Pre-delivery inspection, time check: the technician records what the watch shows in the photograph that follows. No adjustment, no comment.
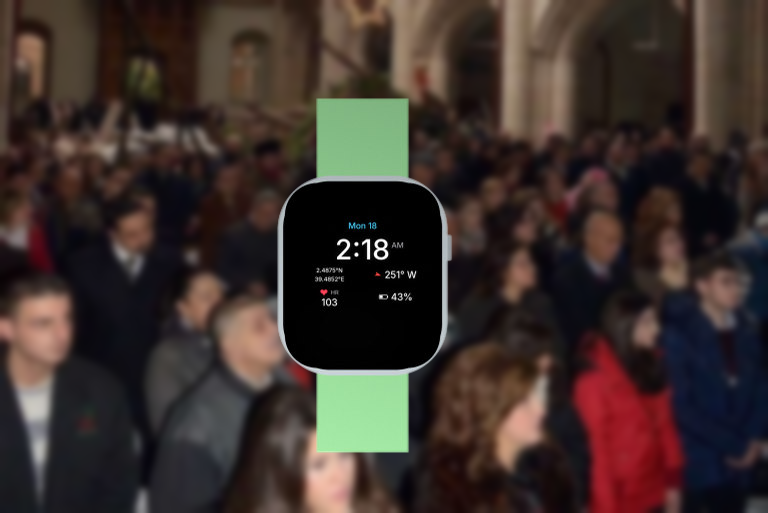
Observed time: 2:18
